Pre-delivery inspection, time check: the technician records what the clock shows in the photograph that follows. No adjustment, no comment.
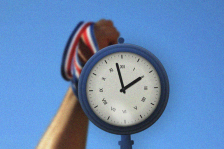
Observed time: 1:58
